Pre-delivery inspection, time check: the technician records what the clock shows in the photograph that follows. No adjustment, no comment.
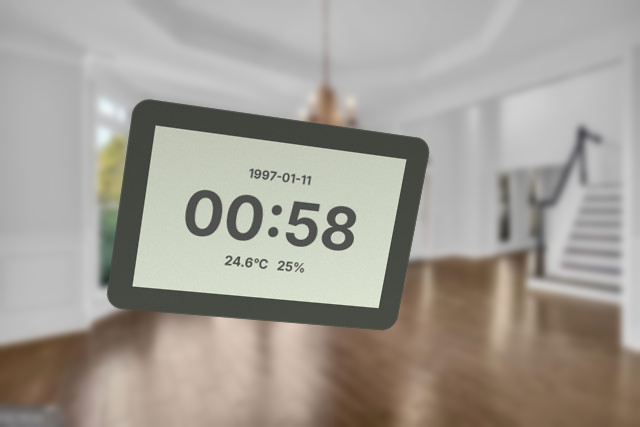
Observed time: 0:58
